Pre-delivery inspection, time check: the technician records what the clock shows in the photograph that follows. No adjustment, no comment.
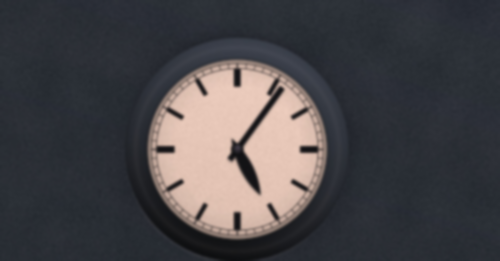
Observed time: 5:06
